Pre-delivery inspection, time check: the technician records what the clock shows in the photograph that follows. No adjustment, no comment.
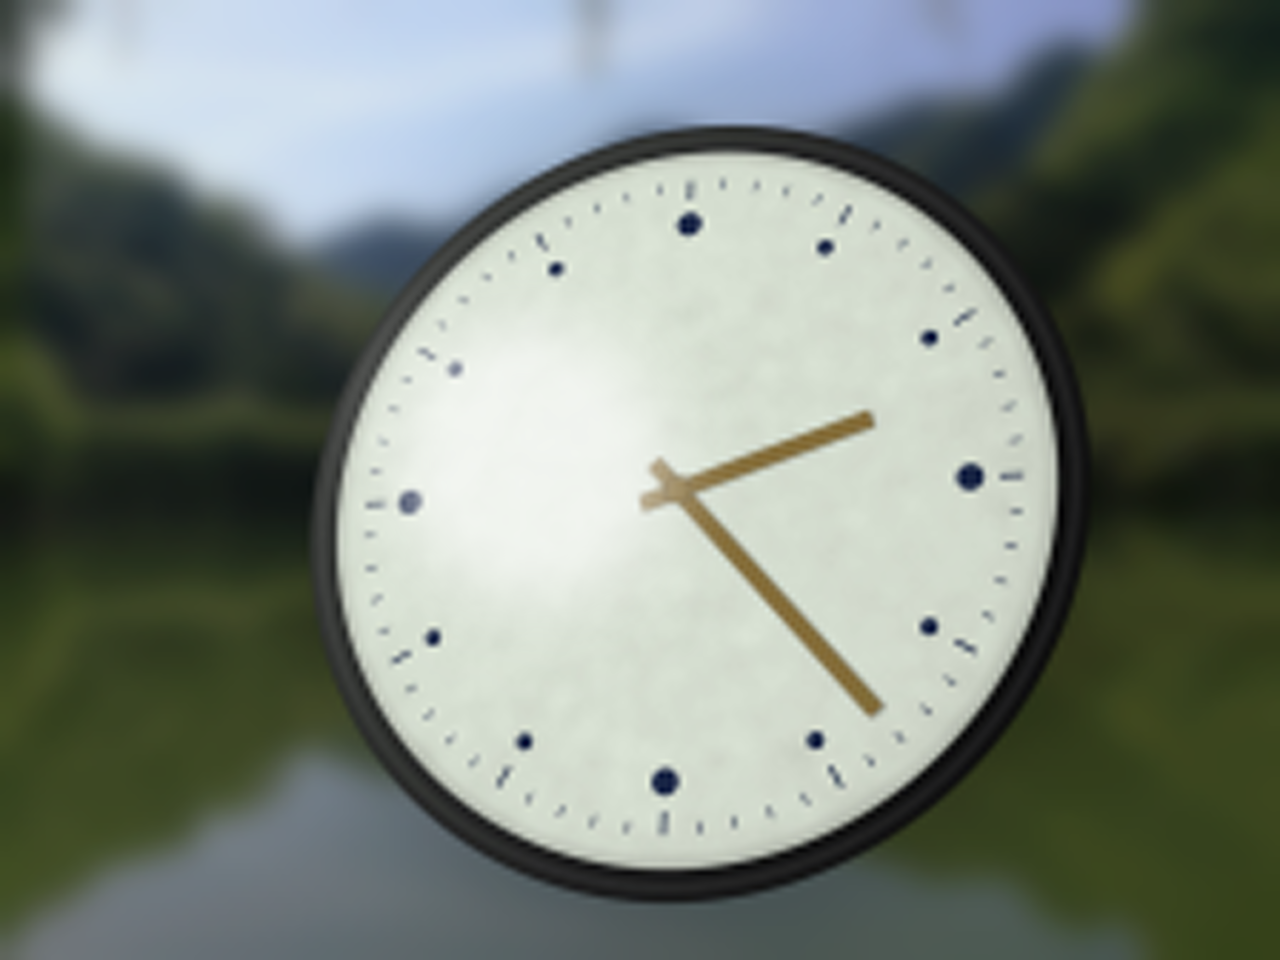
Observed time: 2:23
